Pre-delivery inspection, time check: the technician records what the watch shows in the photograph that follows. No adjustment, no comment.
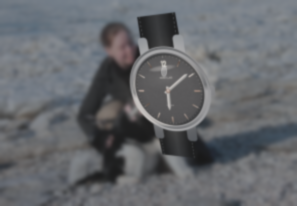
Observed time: 6:09
